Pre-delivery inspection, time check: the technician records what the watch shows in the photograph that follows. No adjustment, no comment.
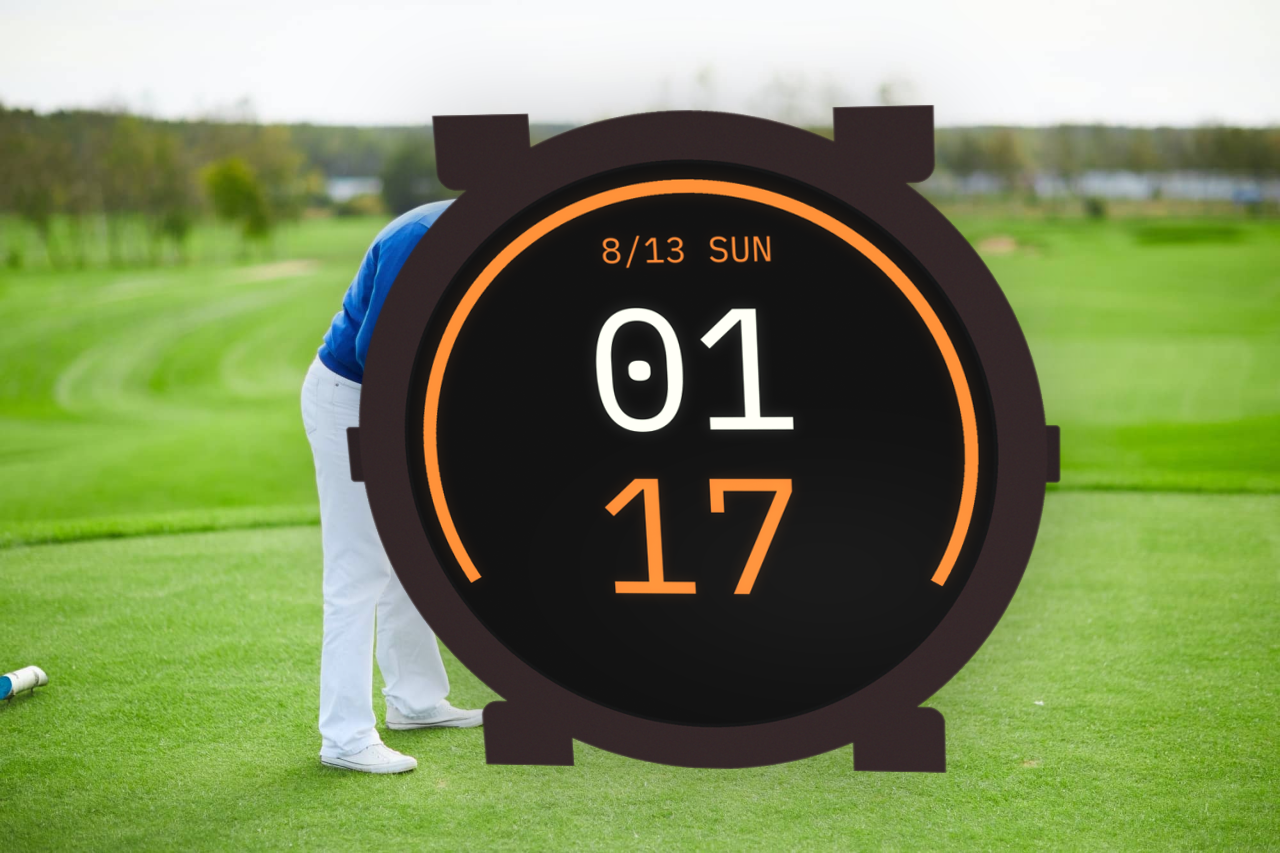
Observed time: 1:17
